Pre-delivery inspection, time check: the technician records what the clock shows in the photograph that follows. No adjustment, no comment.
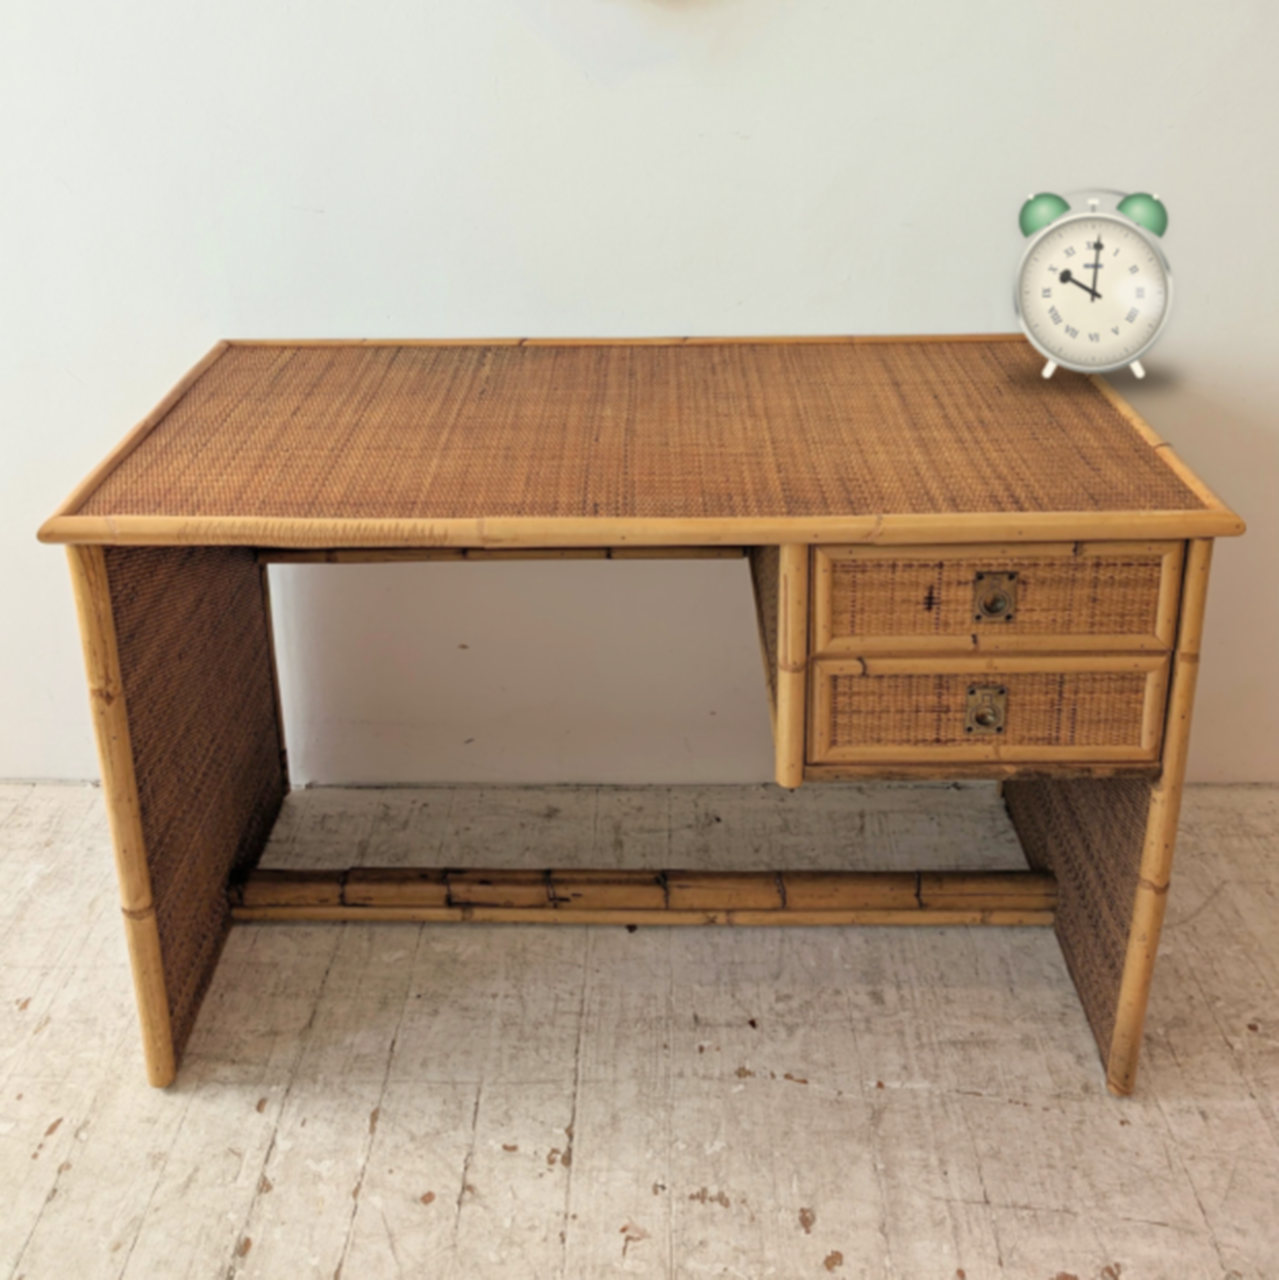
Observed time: 10:01
